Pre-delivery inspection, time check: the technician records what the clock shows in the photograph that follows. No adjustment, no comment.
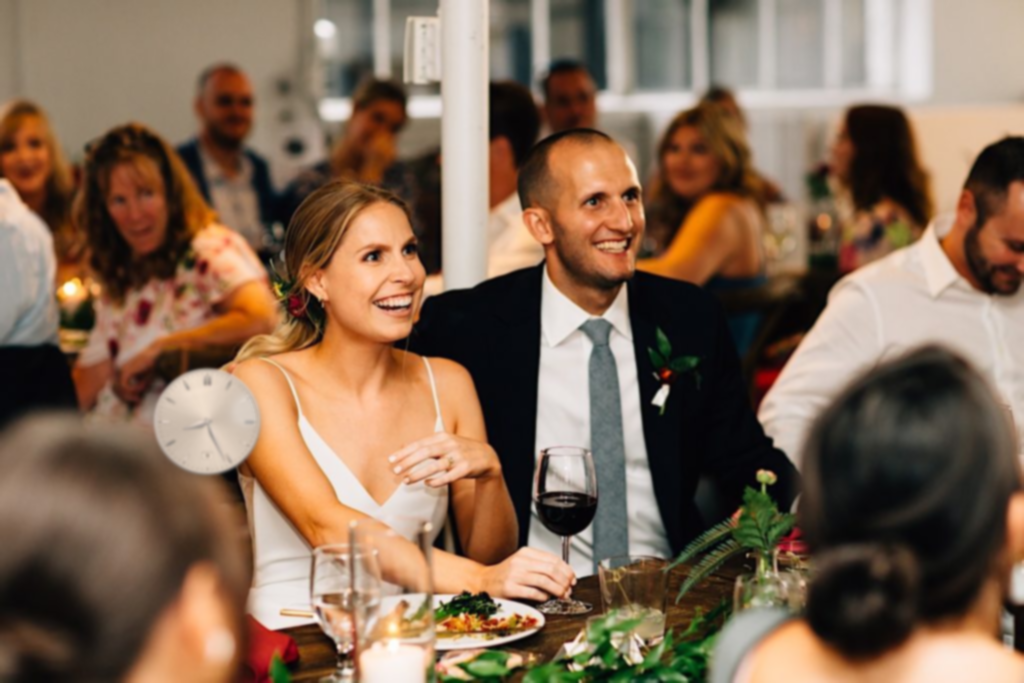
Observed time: 8:26
